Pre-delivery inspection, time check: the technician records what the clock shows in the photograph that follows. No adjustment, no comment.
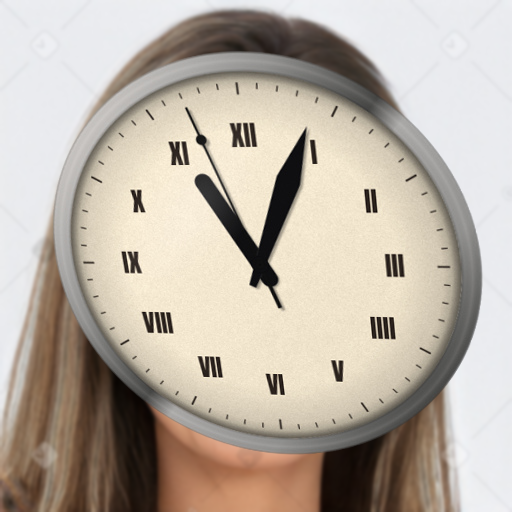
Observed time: 11:03:57
